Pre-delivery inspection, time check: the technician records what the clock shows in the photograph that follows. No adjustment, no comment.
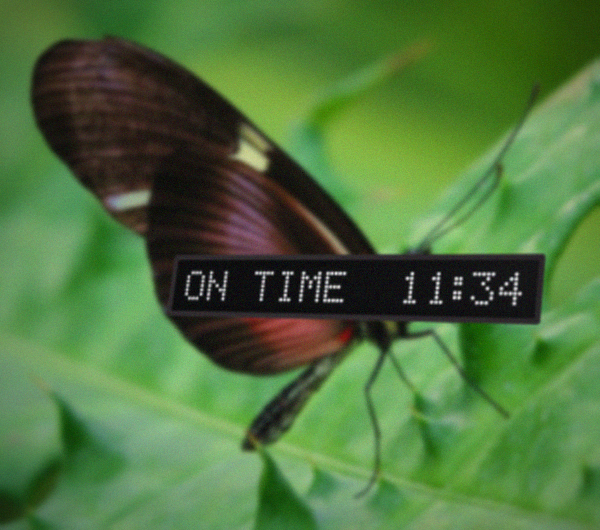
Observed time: 11:34
